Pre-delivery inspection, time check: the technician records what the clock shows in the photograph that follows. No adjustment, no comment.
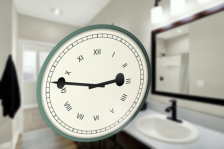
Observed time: 2:47
